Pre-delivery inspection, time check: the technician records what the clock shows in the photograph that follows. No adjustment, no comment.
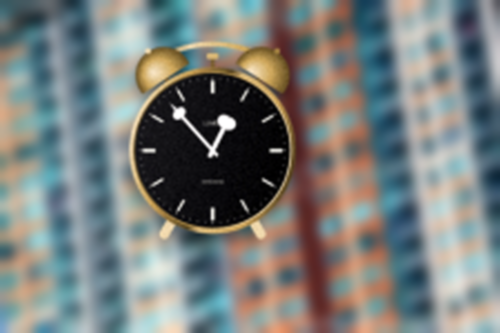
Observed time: 12:53
